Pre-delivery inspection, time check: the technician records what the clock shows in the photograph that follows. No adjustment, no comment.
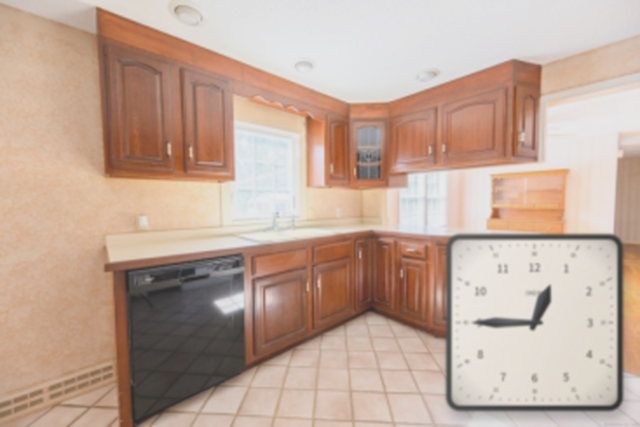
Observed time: 12:45
